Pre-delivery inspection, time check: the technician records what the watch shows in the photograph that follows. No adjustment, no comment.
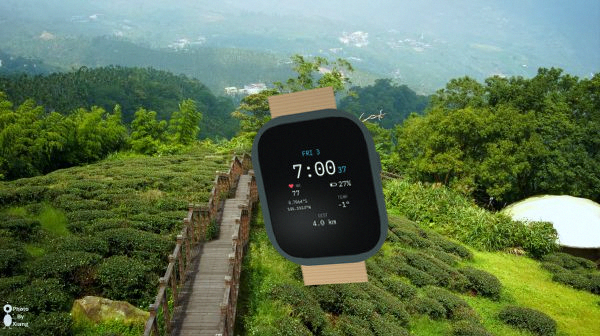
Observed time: 7:00:37
